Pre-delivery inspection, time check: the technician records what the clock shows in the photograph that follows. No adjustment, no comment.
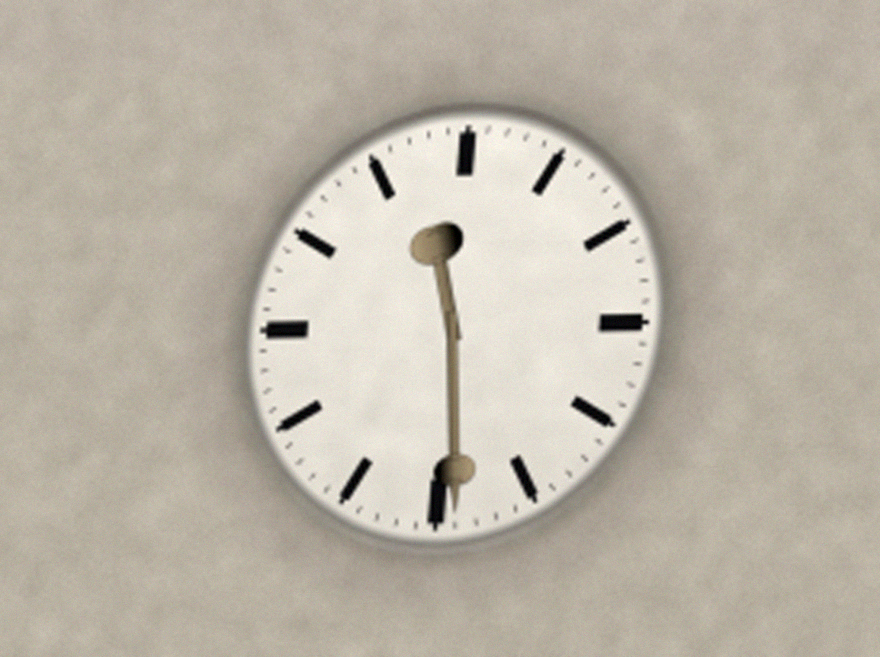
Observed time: 11:29
